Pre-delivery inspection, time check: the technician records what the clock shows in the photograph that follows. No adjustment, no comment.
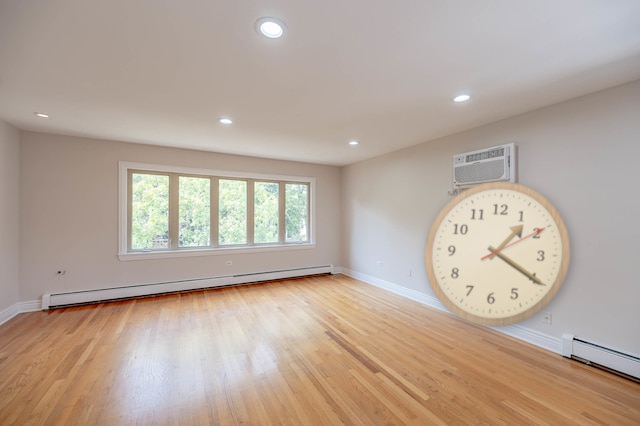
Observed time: 1:20:10
